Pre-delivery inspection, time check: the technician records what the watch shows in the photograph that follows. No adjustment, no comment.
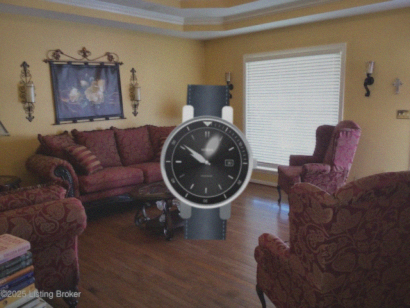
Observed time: 9:51
